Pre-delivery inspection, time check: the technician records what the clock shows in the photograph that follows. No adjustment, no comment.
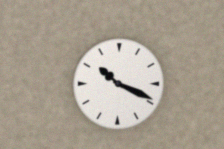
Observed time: 10:19
